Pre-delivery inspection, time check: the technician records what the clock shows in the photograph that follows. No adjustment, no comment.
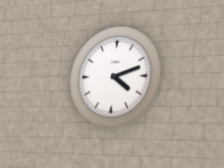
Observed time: 4:12
